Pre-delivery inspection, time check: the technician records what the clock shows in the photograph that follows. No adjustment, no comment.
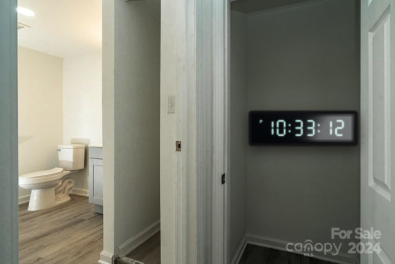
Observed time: 10:33:12
